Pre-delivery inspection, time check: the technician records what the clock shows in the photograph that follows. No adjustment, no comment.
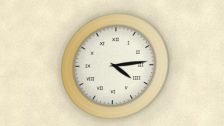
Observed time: 4:14
